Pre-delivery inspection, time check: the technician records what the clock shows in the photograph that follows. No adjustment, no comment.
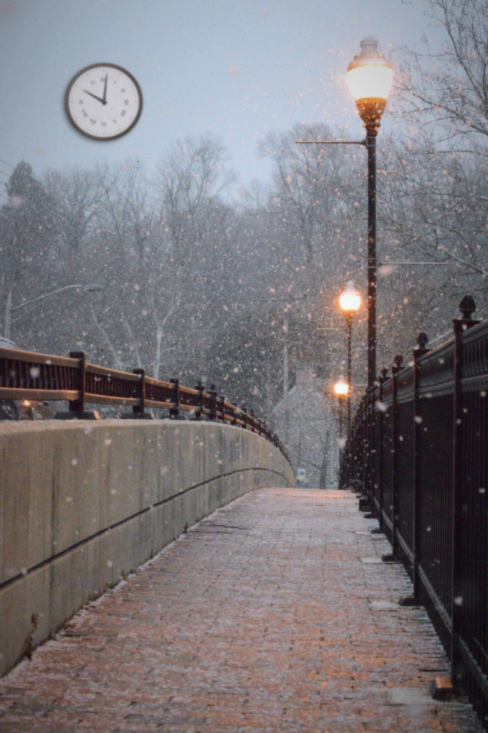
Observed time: 10:01
